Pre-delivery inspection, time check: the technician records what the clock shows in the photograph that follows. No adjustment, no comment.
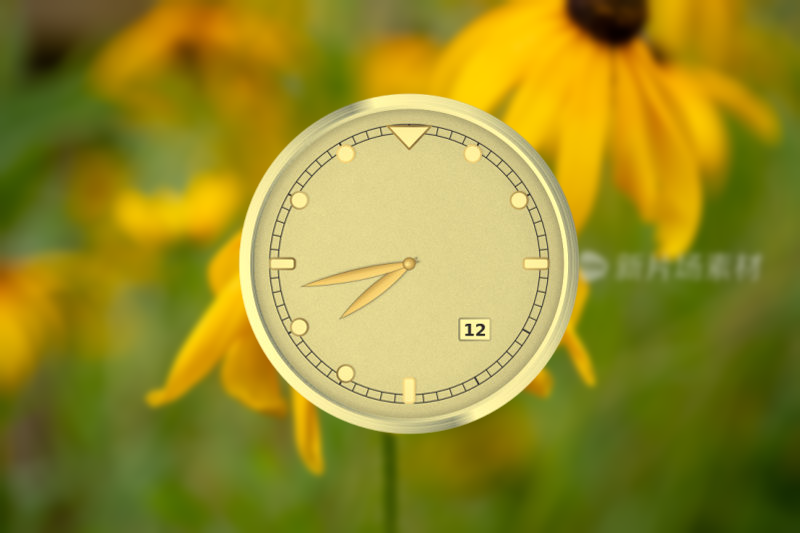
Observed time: 7:43
